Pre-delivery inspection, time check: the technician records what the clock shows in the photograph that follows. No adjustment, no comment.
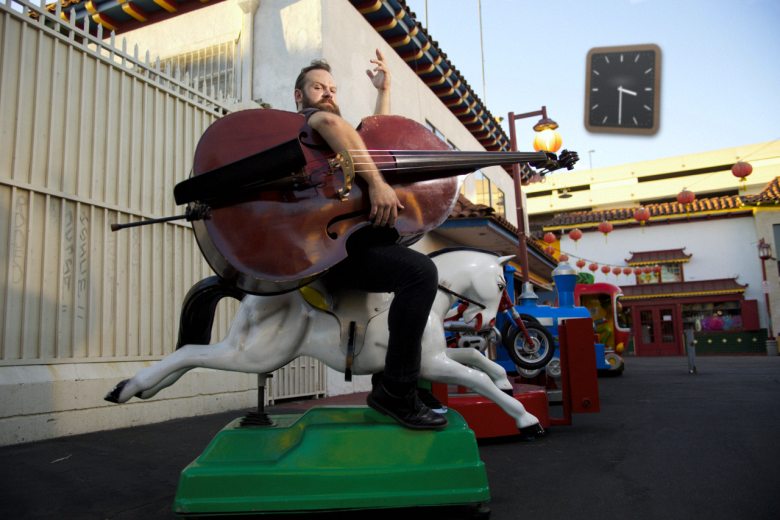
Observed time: 3:30
